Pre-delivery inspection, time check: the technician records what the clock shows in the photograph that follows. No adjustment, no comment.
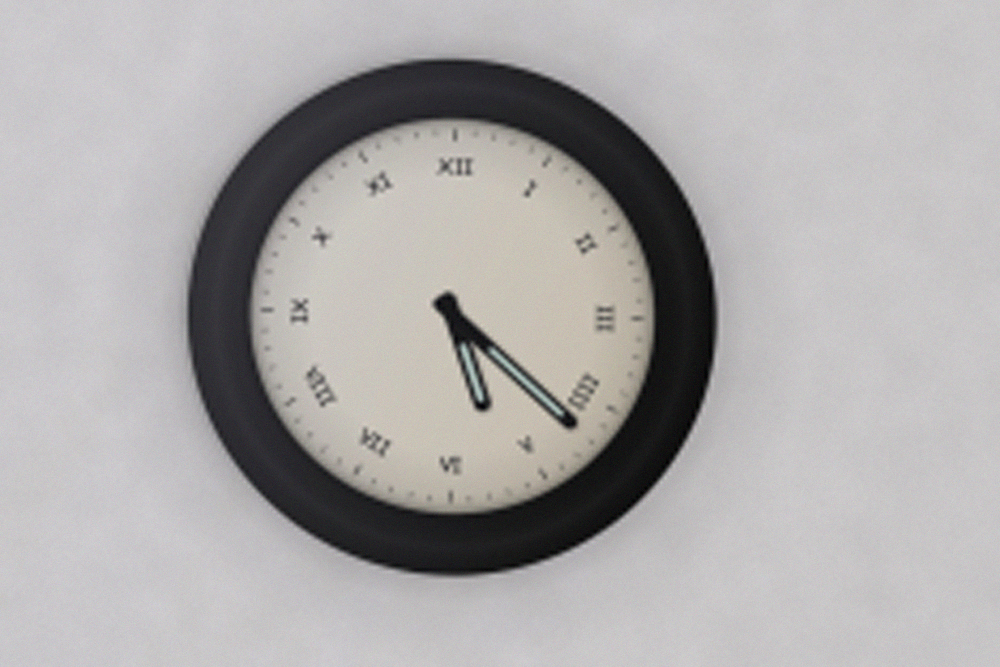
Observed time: 5:22
